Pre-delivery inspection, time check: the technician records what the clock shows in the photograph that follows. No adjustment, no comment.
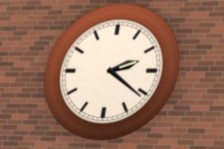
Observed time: 2:21
